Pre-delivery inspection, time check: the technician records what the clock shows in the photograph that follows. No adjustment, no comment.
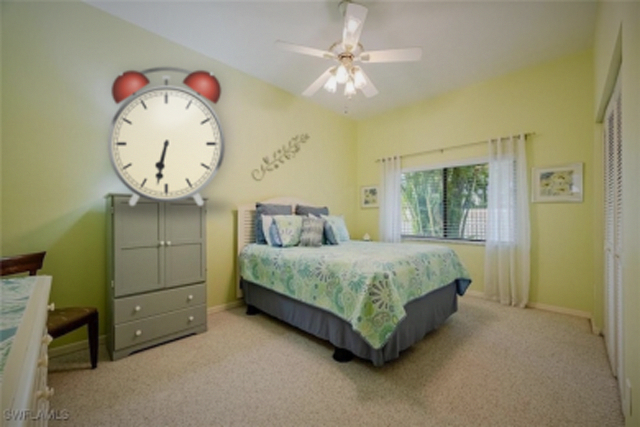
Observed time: 6:32
